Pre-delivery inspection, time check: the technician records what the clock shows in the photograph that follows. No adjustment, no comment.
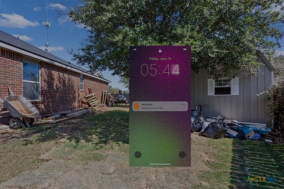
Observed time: 5:44
